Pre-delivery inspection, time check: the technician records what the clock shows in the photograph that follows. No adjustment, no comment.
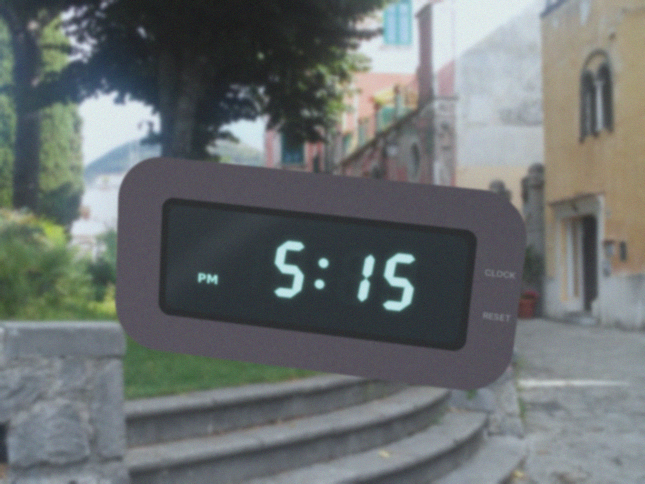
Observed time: 5:15
